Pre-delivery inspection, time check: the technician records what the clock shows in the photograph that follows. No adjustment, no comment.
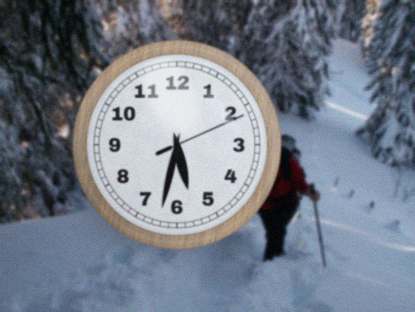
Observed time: 5:32:11
